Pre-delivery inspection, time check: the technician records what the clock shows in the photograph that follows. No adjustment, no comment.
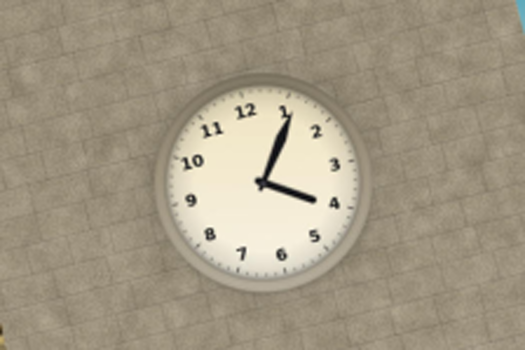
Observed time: 4:06
